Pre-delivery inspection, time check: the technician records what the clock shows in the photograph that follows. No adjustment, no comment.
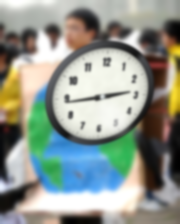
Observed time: 2:44
